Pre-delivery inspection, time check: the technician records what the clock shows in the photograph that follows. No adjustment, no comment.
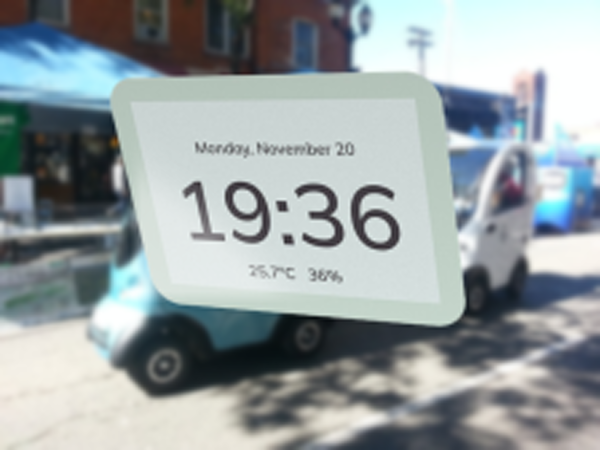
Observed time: 19:36
